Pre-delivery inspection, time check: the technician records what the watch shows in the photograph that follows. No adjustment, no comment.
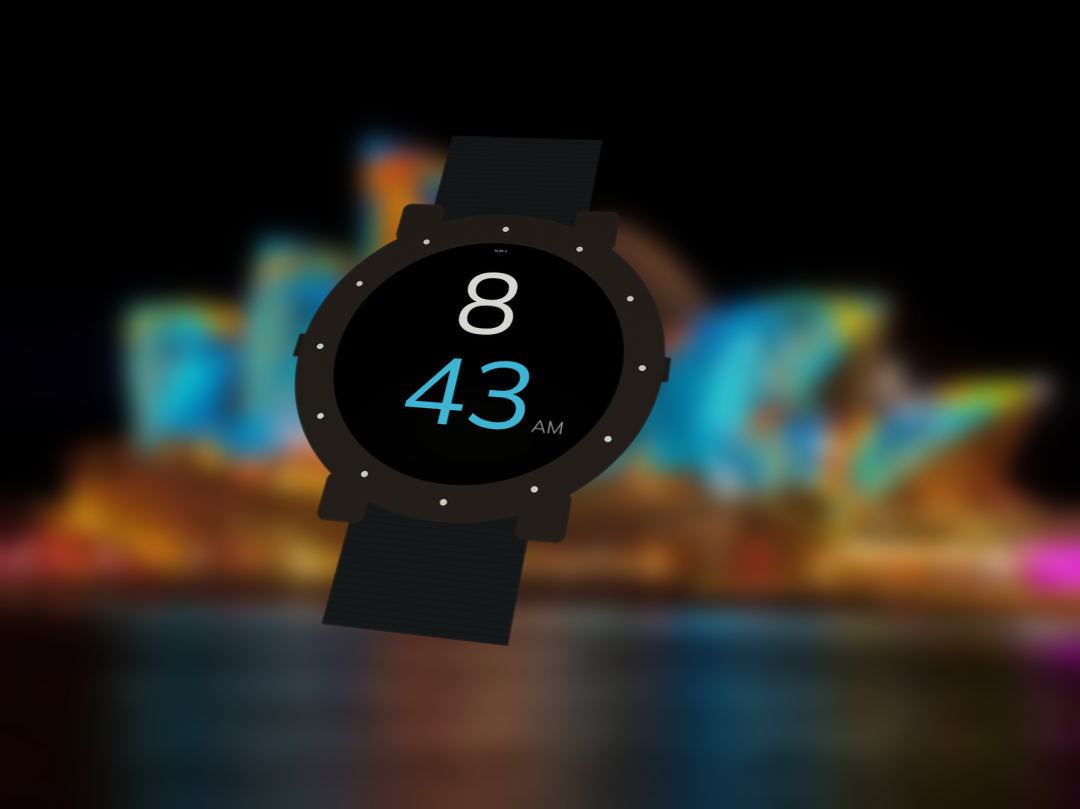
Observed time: 8:43
